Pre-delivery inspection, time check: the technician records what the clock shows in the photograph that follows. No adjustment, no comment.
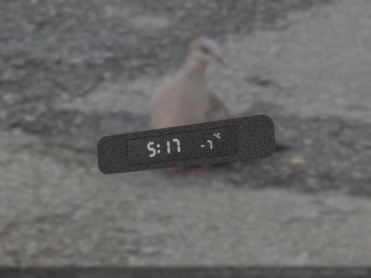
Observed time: 5:17
